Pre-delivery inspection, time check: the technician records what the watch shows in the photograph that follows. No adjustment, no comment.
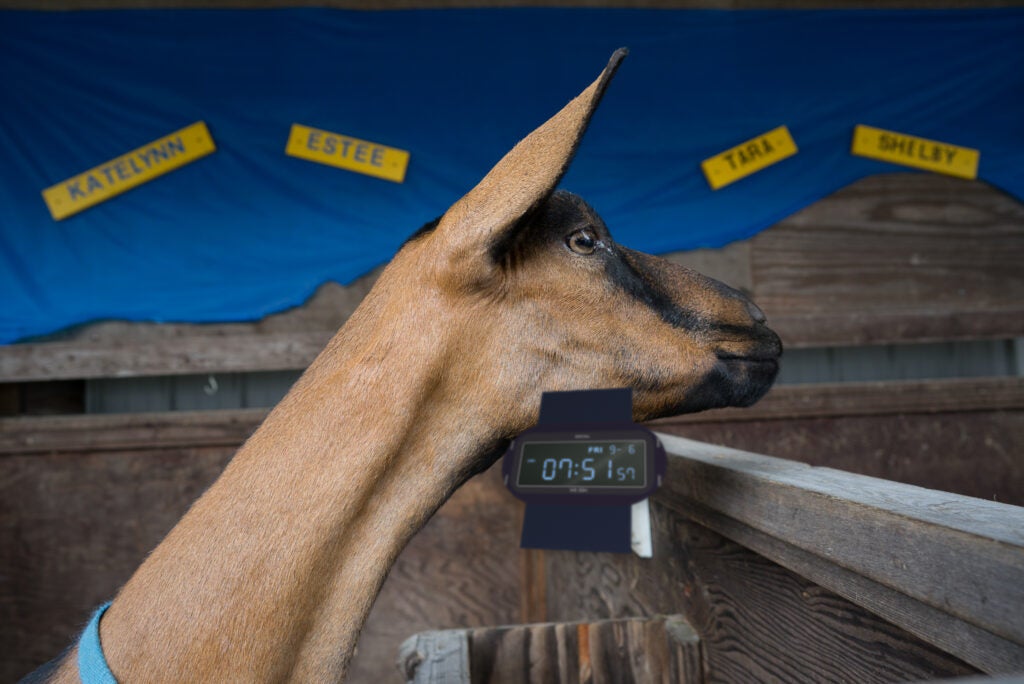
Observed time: 7:51:57
